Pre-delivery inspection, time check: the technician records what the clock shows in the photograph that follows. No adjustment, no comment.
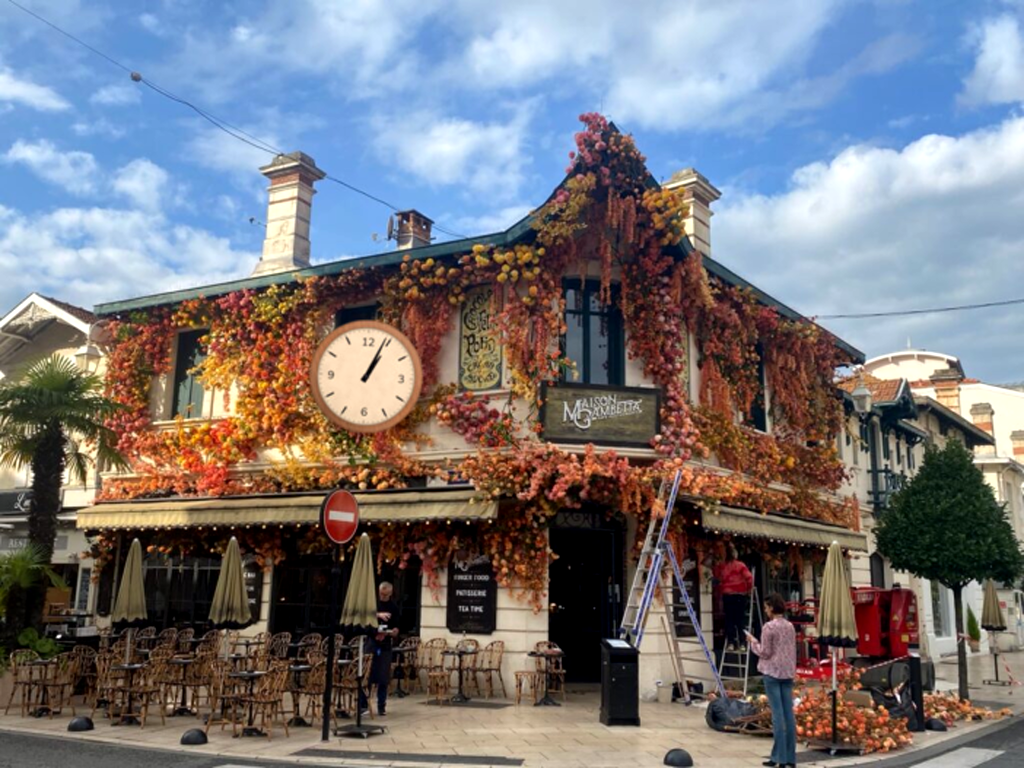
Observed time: 1:04
